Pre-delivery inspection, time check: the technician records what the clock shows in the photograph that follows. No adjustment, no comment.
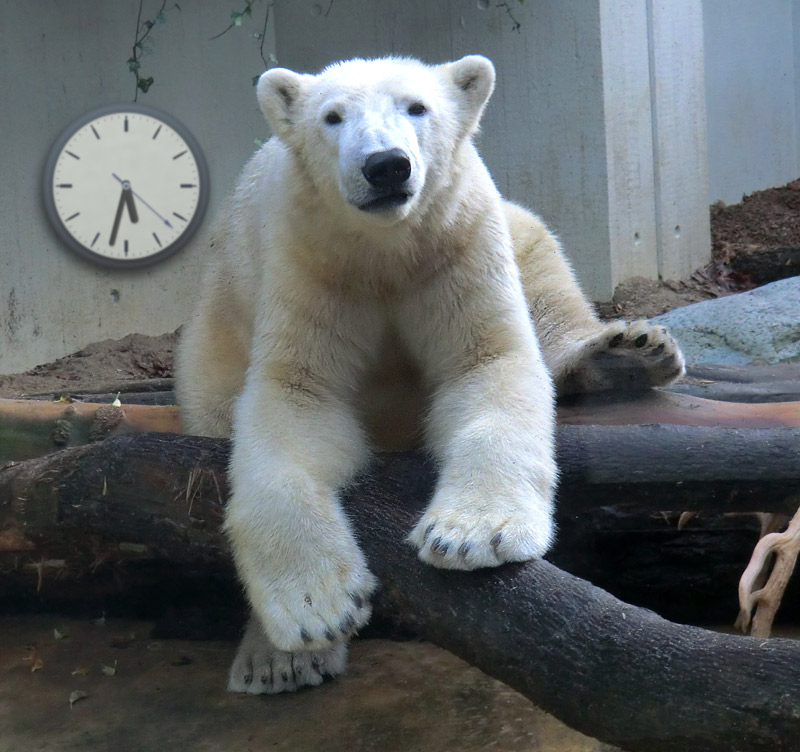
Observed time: 5:32:22
